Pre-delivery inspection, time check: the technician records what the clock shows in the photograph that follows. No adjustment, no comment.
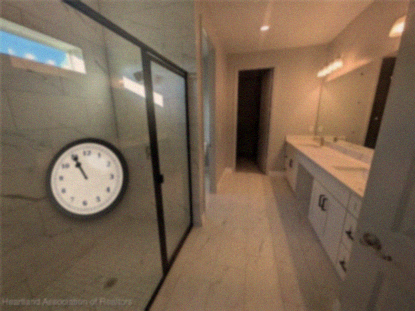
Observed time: 10:55
